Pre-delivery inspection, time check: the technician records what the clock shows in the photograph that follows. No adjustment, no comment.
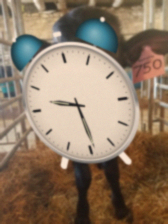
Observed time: 9:29
